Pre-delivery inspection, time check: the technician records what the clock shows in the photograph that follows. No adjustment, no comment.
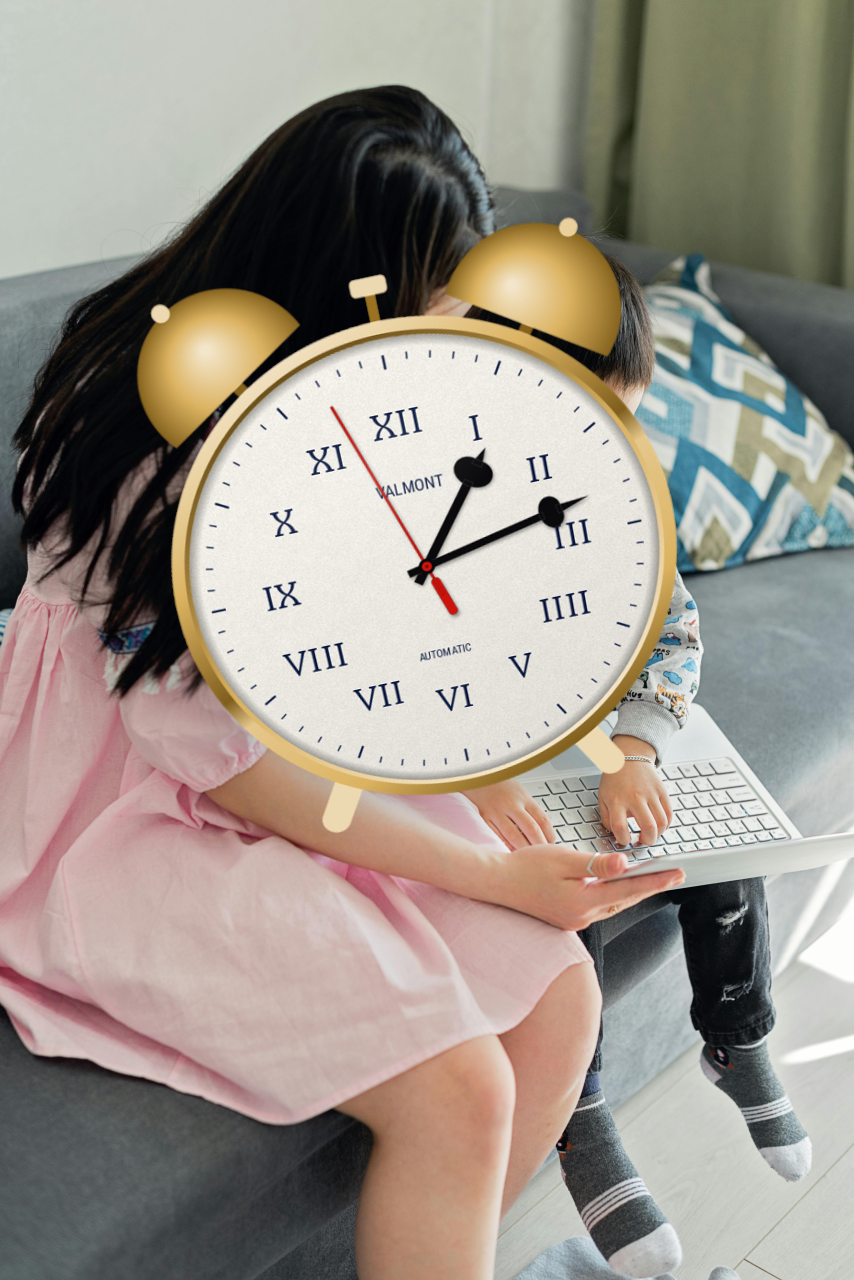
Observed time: 1:12:57
